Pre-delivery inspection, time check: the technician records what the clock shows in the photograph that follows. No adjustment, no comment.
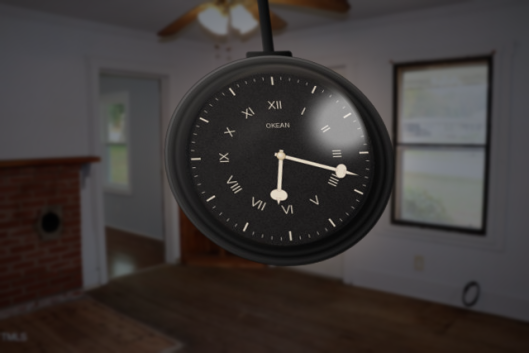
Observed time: 6:18
